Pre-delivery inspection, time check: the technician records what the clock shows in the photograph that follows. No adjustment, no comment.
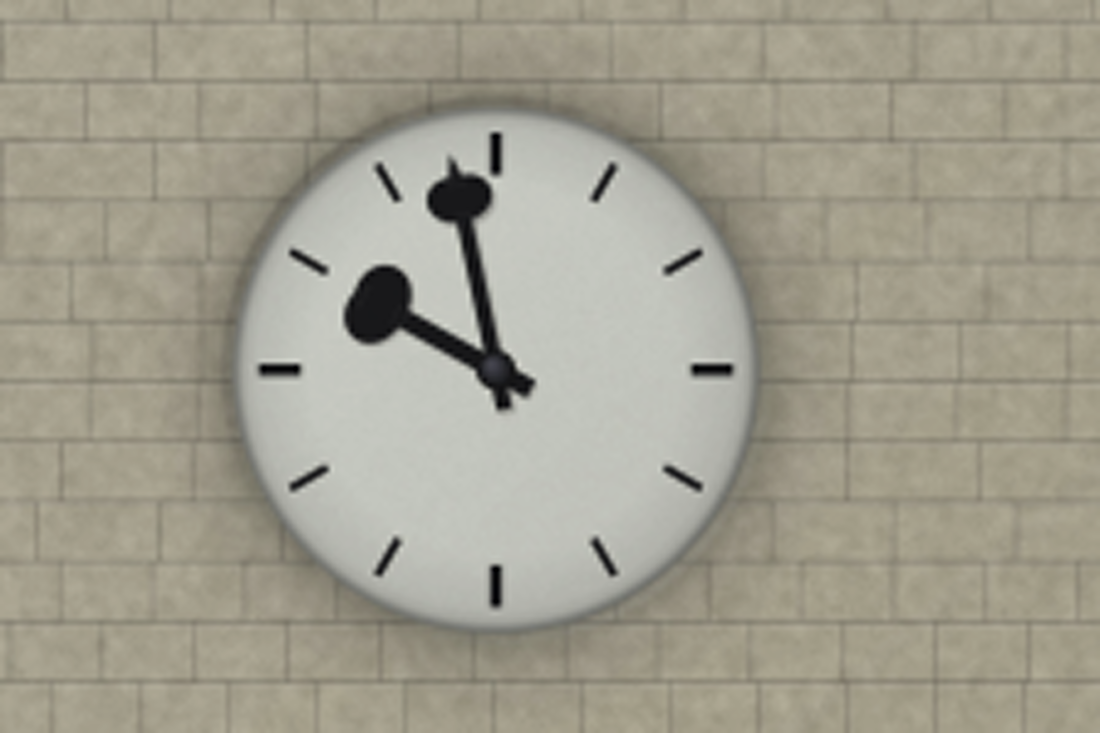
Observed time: 9:58
